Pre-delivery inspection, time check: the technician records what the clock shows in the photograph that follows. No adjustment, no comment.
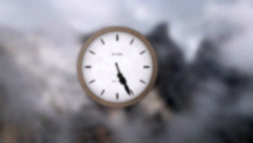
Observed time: 5:26
